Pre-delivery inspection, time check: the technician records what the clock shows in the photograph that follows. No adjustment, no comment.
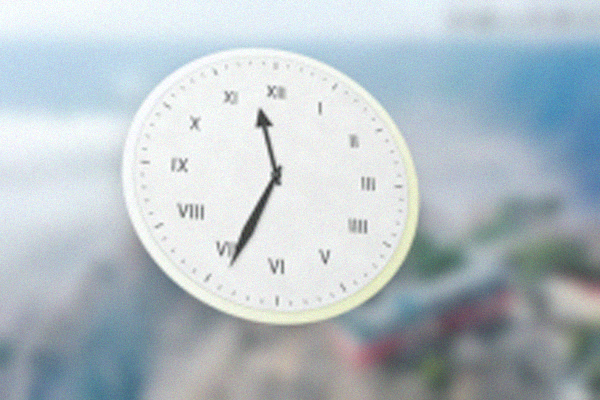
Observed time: 11:34
